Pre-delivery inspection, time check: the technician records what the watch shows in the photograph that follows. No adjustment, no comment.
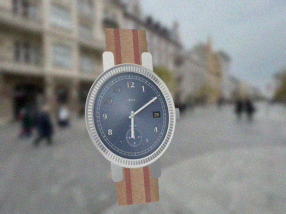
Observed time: 6:10
